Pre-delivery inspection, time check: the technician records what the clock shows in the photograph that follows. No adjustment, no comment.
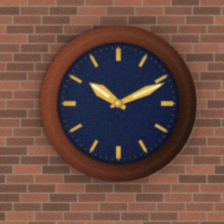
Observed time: 10:11
